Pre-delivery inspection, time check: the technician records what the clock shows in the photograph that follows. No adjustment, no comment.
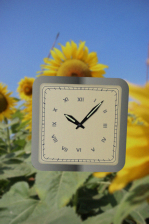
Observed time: 10:07
